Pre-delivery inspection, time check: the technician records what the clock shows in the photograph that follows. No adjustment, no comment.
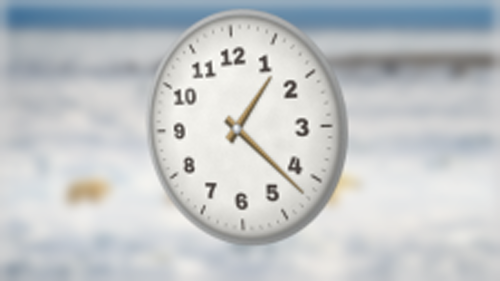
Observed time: 1:22
